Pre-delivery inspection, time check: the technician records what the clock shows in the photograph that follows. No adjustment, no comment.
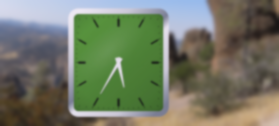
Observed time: 5:35
